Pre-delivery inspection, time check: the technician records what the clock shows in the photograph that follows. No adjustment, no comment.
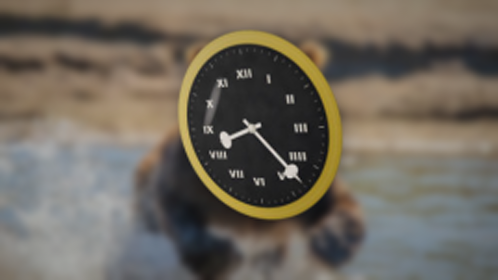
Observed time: 8:23
